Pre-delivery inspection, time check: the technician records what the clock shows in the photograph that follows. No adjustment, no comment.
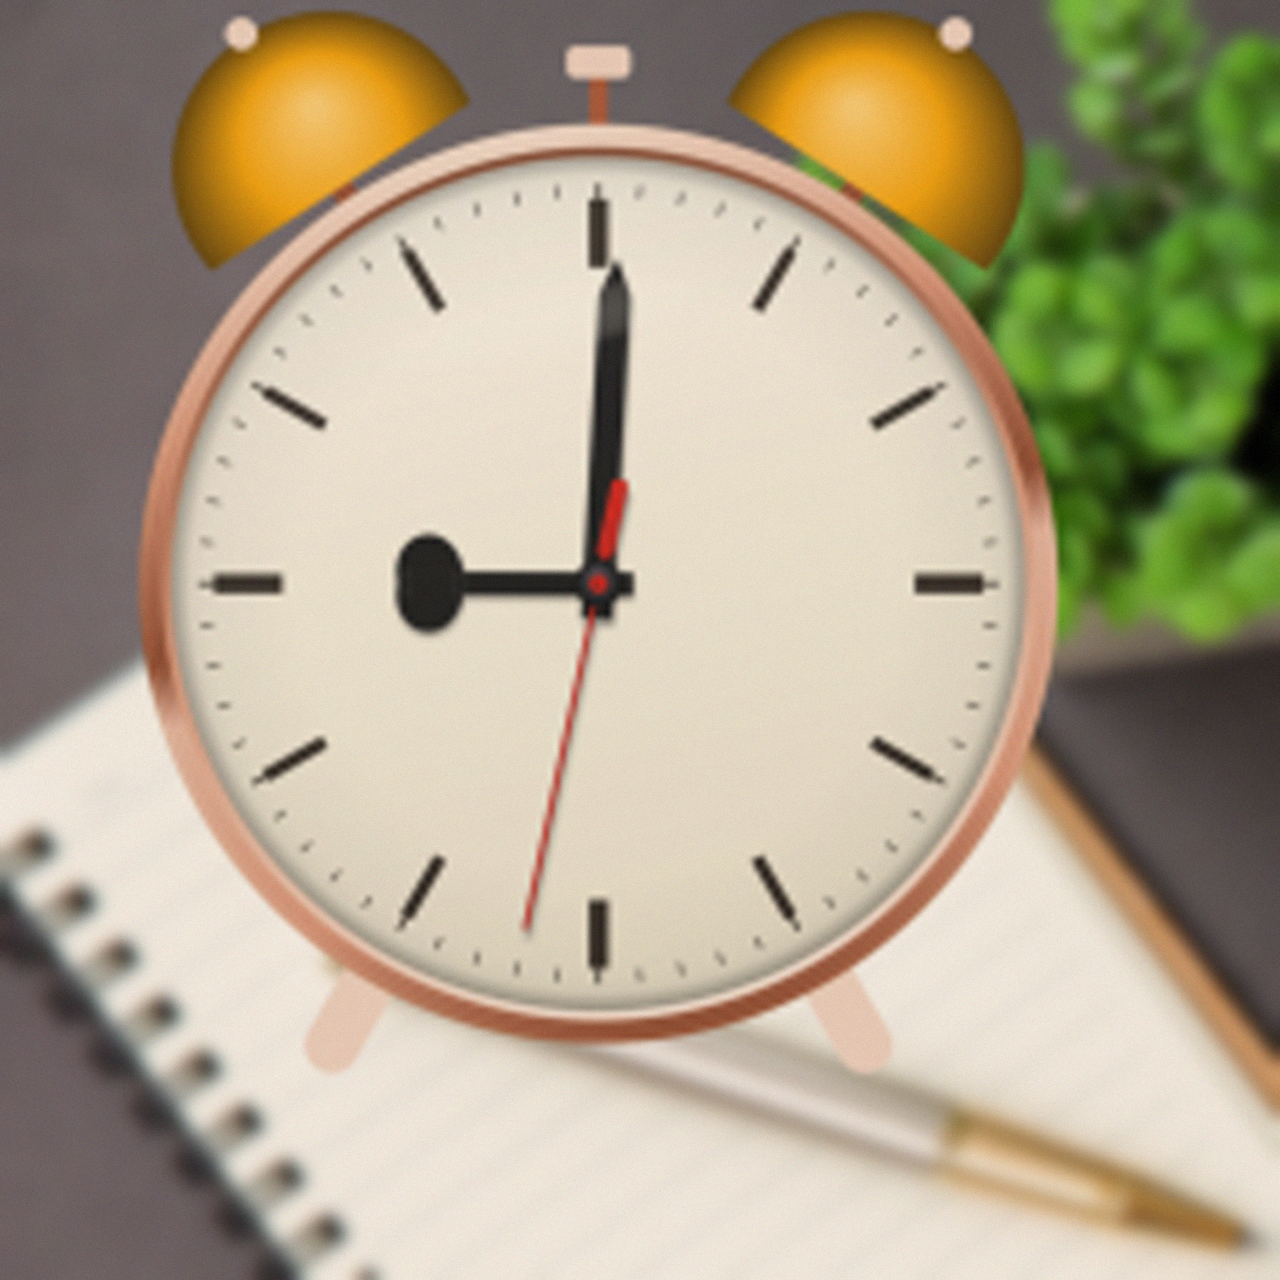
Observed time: 9:00:32
